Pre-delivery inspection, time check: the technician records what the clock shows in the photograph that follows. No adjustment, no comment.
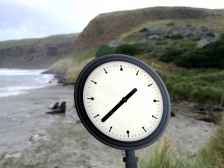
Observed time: 1:38
